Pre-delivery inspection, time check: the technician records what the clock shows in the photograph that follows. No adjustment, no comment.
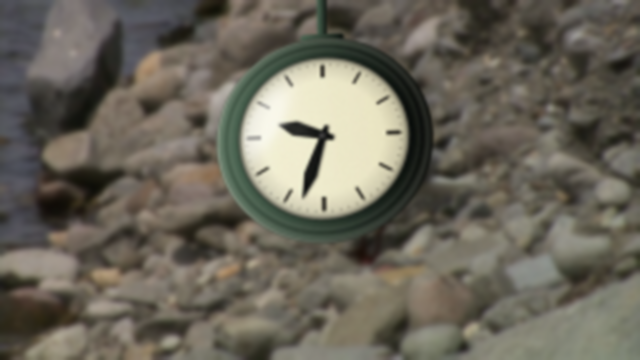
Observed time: 9:33
